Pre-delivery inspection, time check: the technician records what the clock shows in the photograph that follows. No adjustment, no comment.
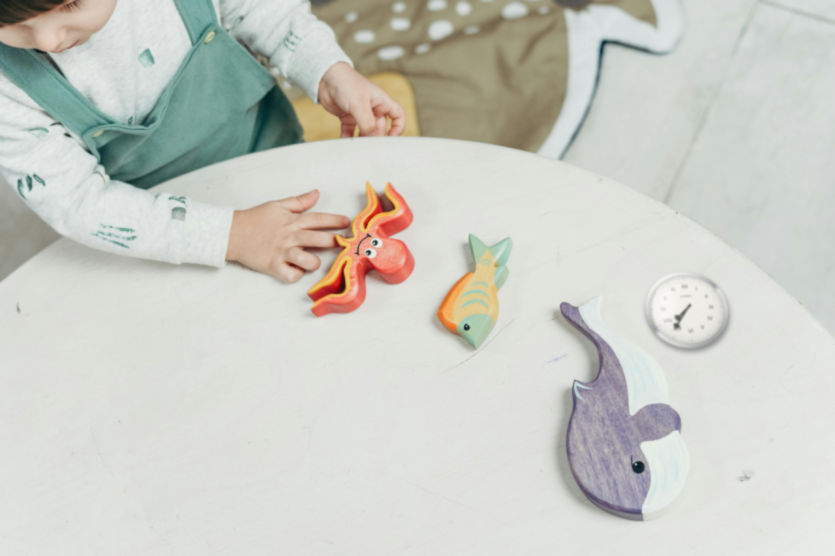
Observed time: 7:36
